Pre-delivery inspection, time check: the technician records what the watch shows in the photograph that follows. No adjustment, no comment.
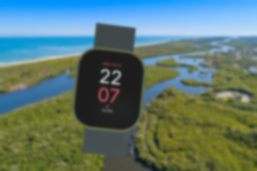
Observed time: 22:07
